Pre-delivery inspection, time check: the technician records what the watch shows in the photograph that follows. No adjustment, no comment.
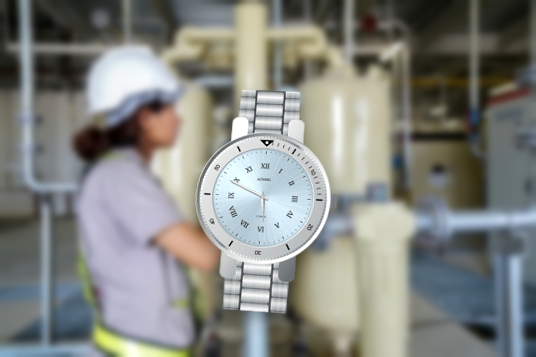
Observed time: 5:49
